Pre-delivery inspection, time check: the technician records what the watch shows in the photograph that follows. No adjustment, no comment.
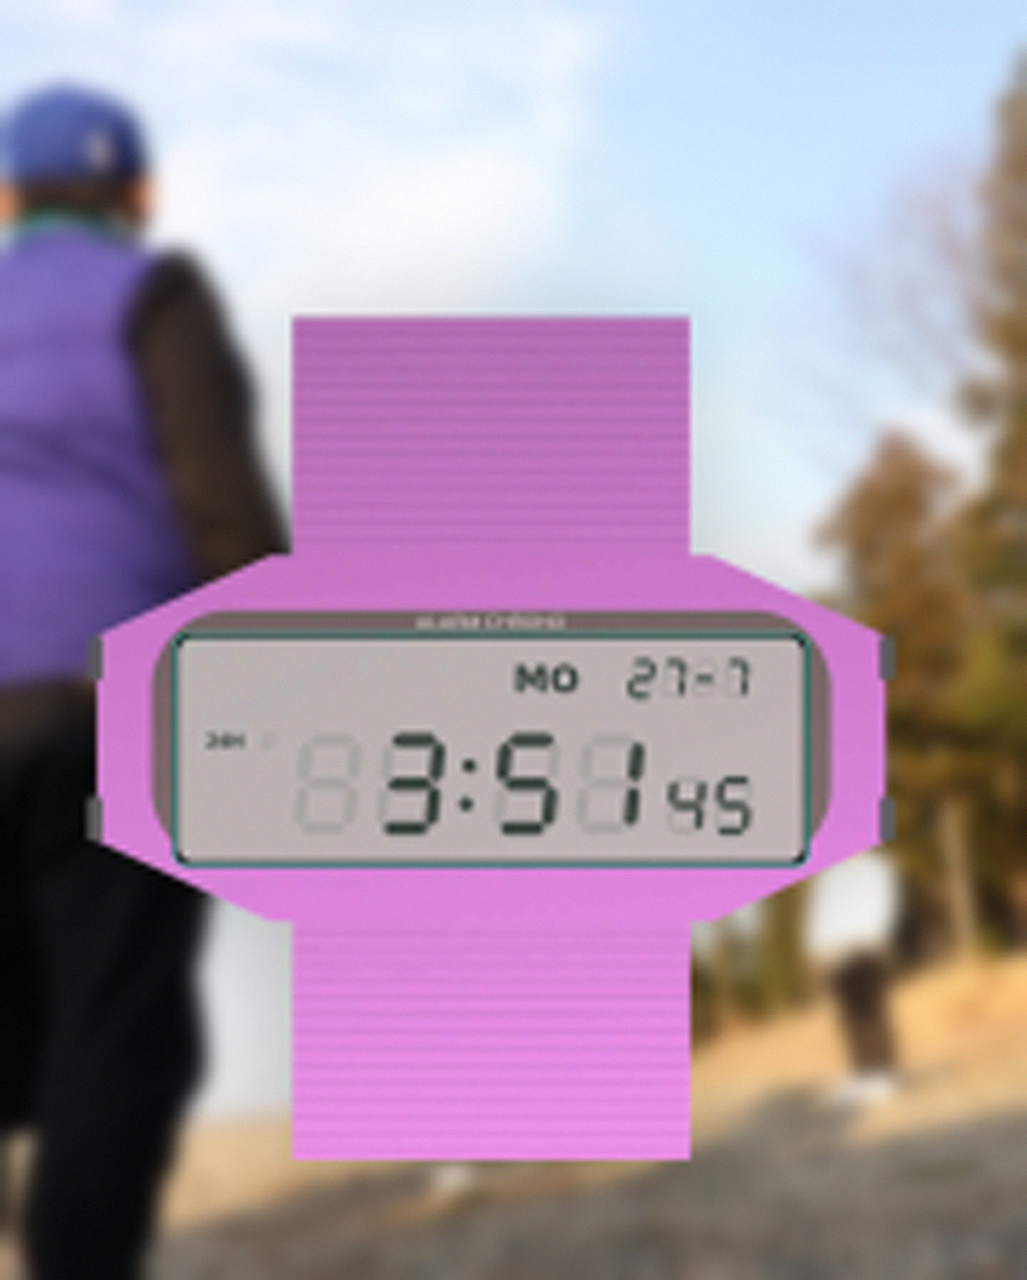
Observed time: 3:51:45
